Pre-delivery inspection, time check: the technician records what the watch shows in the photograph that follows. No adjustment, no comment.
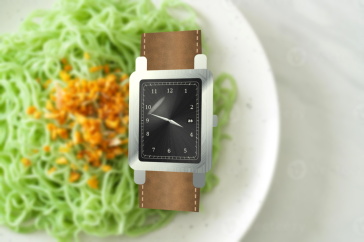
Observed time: 3:48
